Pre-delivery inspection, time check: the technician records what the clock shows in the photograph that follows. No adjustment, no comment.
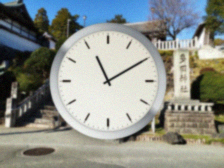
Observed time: 11:10
